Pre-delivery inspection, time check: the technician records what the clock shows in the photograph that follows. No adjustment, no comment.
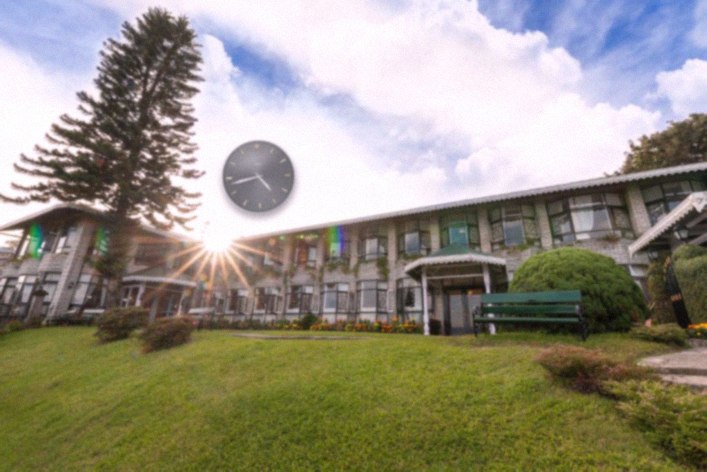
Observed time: 4:43
